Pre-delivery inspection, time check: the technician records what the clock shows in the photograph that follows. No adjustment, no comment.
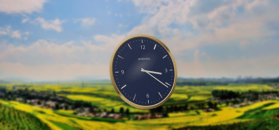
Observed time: 3:21
